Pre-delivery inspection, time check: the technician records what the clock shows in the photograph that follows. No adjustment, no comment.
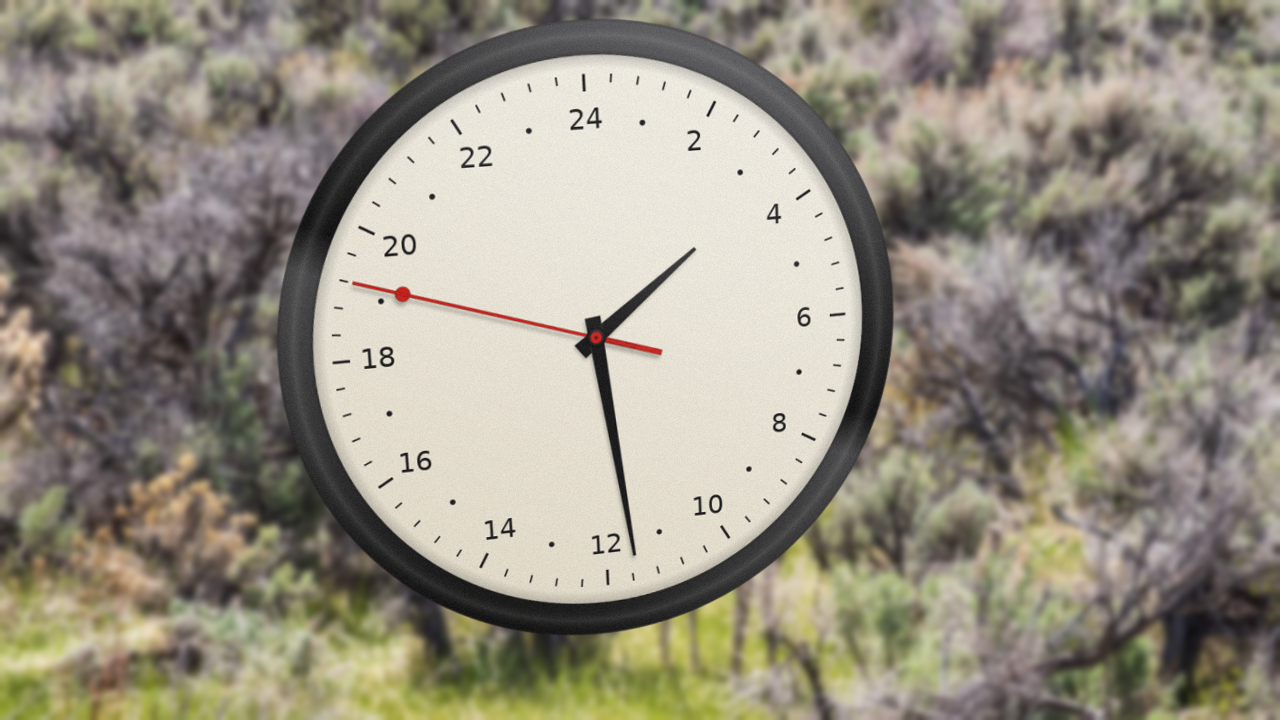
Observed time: 3:28:48
